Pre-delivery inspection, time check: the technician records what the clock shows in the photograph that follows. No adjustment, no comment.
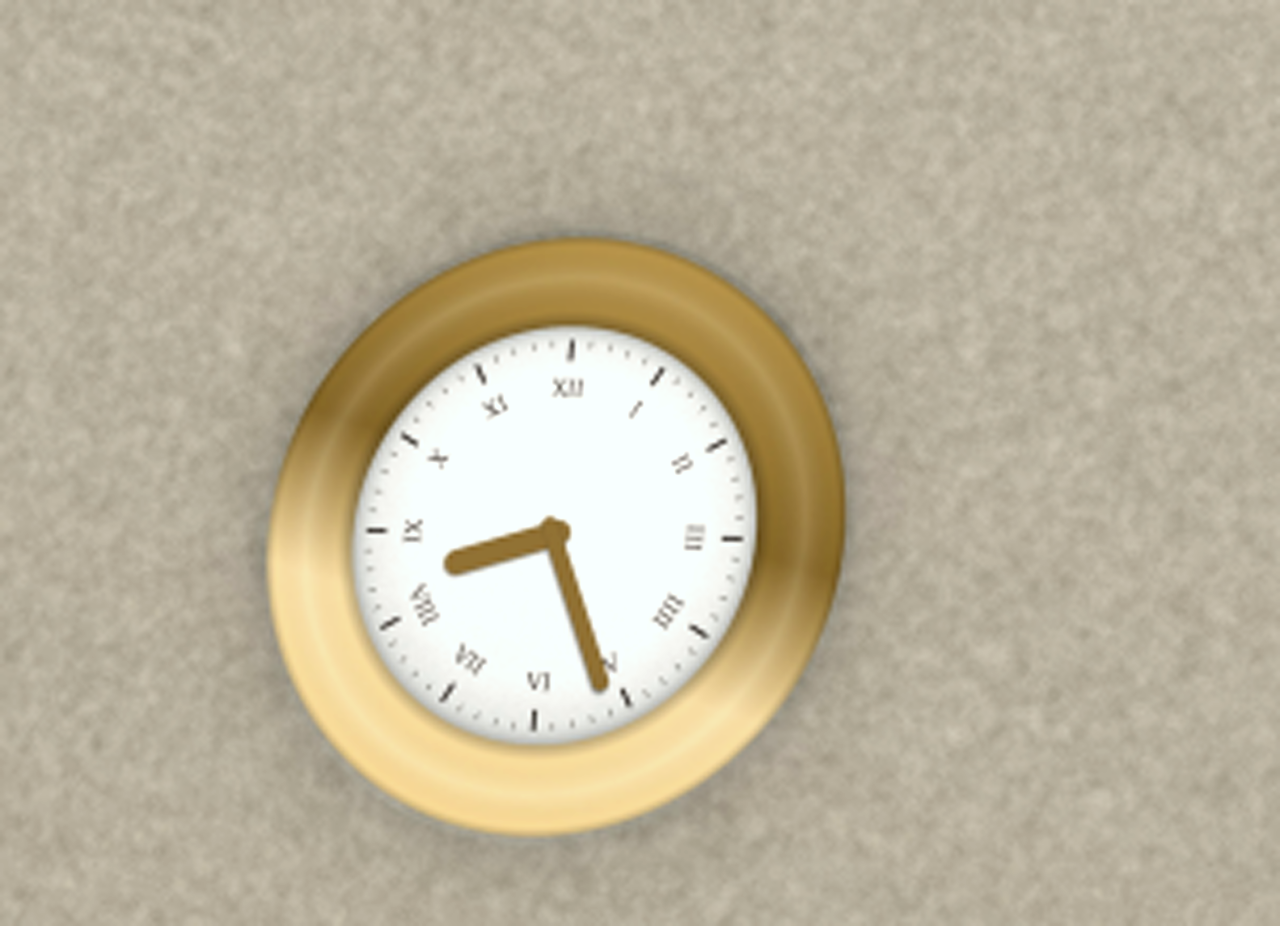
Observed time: 8:26
